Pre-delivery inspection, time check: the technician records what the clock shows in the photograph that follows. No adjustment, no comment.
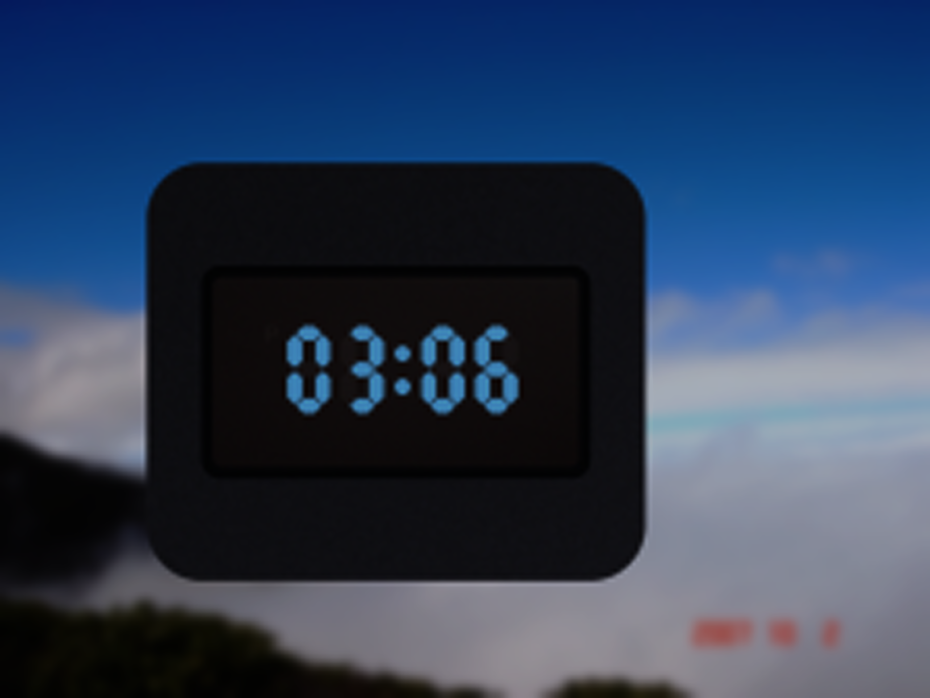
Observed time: 3:06
